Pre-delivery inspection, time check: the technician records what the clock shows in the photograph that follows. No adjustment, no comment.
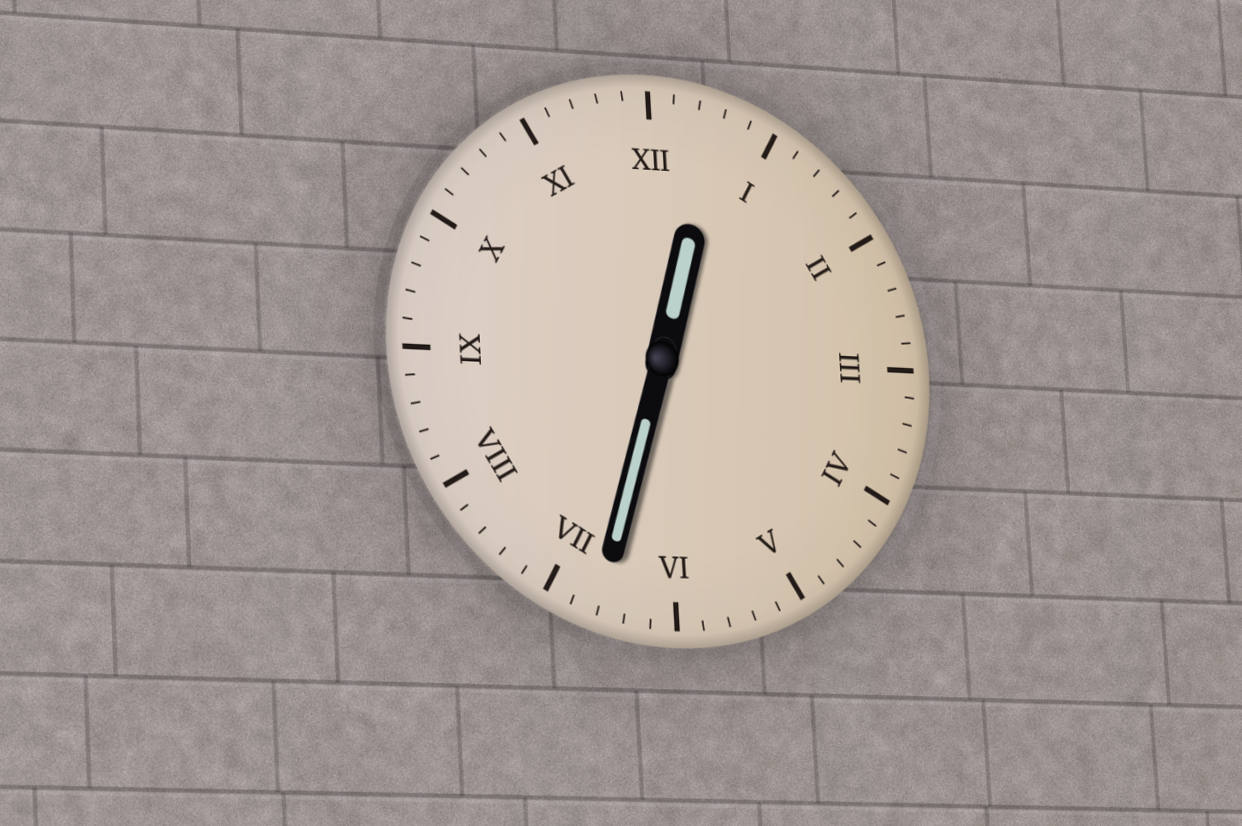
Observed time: 12:33
